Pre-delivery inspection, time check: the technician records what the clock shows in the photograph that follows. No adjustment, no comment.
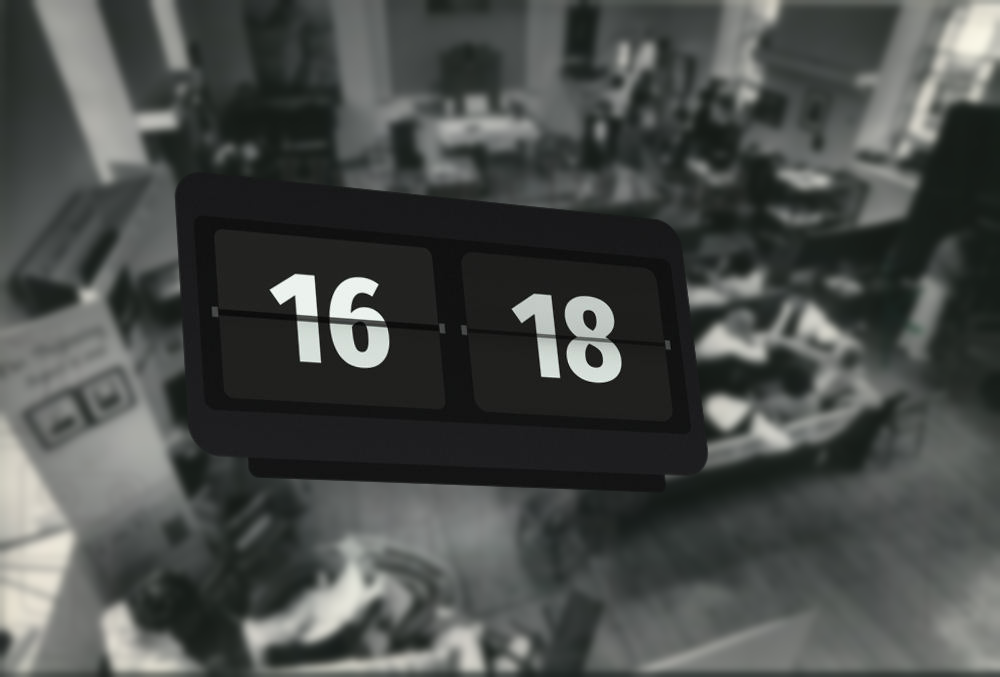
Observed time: 16:18
